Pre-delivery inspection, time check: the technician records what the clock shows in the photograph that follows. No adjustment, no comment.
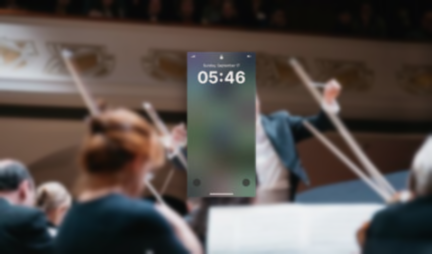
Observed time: 5:46
